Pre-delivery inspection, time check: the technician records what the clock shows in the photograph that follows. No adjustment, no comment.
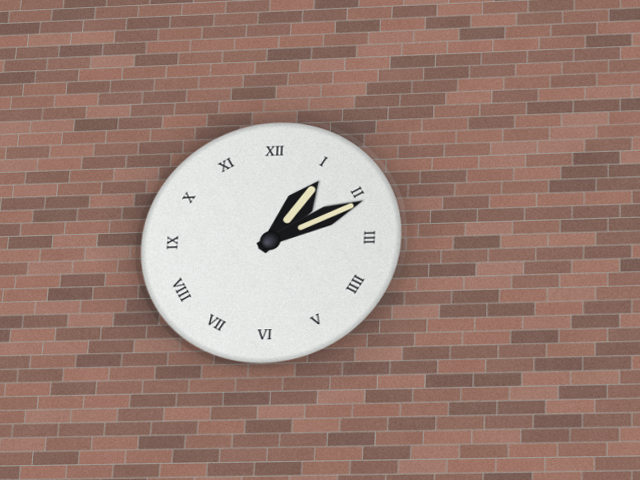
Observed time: 1:11
